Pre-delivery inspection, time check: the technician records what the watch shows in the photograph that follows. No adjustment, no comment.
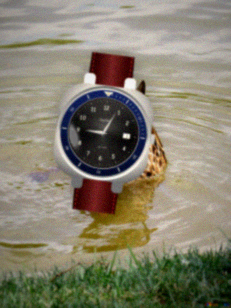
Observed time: 9:04
